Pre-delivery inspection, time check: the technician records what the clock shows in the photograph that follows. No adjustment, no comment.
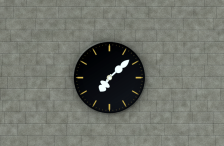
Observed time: 7:08
